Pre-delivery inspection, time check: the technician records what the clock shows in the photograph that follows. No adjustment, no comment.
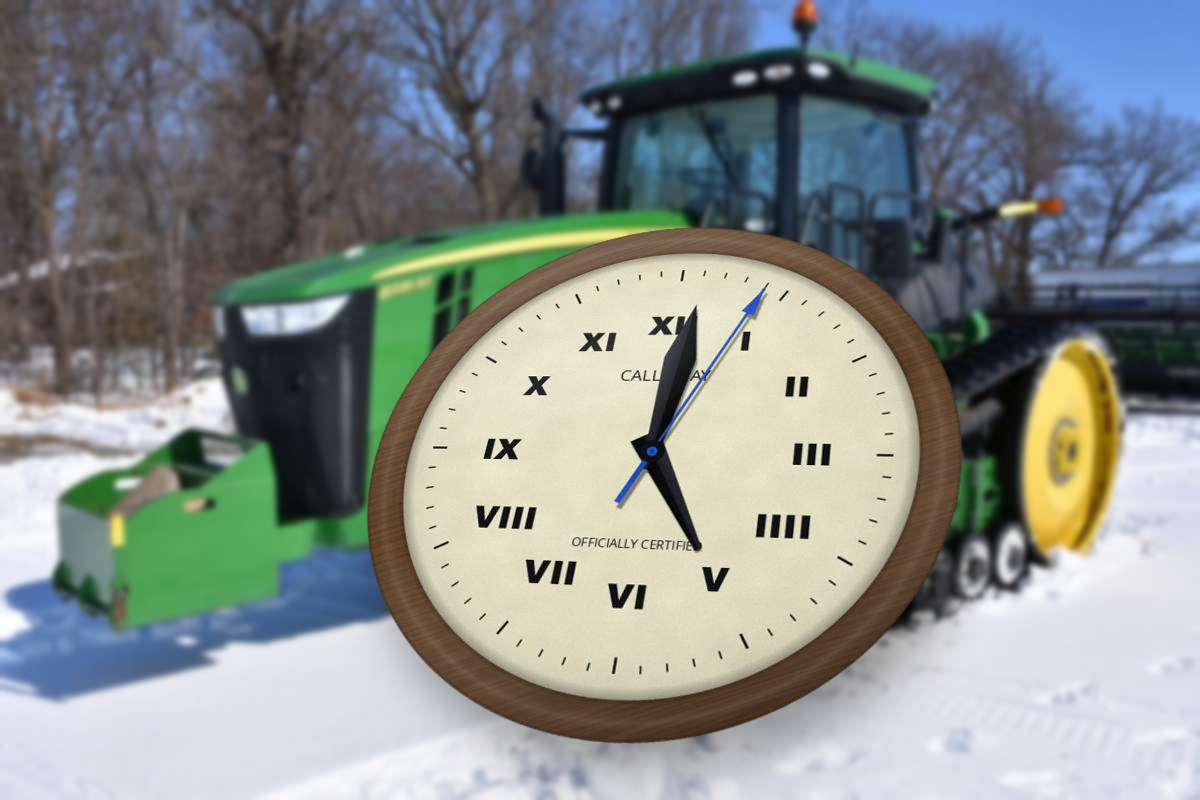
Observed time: 5:01:04
